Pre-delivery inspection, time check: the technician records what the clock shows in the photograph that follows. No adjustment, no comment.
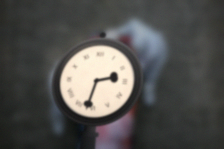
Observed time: 2:32
